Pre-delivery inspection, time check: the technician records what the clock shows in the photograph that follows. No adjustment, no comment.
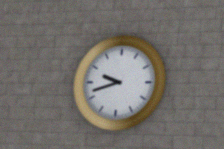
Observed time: 9:42
